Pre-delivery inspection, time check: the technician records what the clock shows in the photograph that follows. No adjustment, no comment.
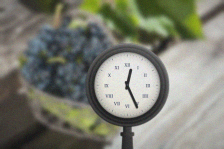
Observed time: 12:26
